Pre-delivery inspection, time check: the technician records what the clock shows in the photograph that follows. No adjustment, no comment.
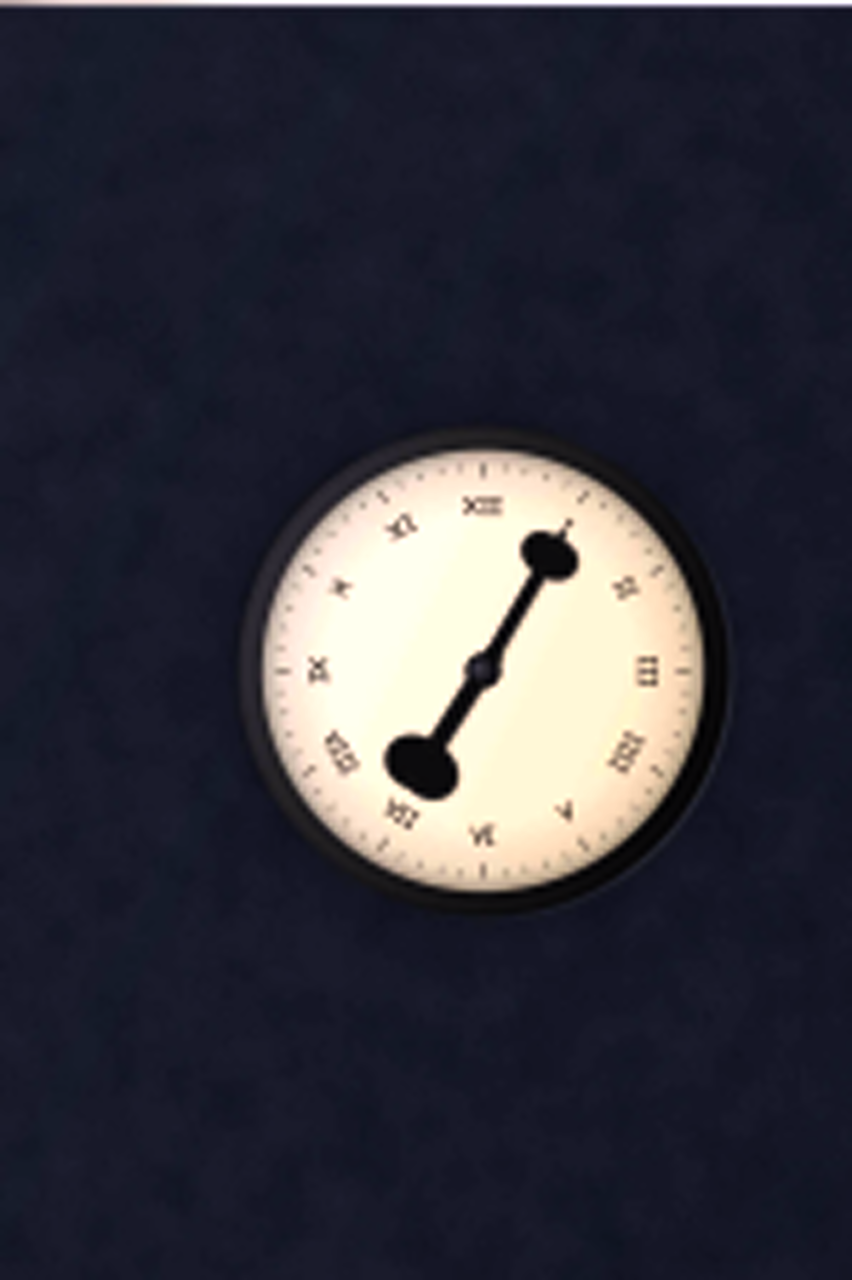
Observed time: 7:05
